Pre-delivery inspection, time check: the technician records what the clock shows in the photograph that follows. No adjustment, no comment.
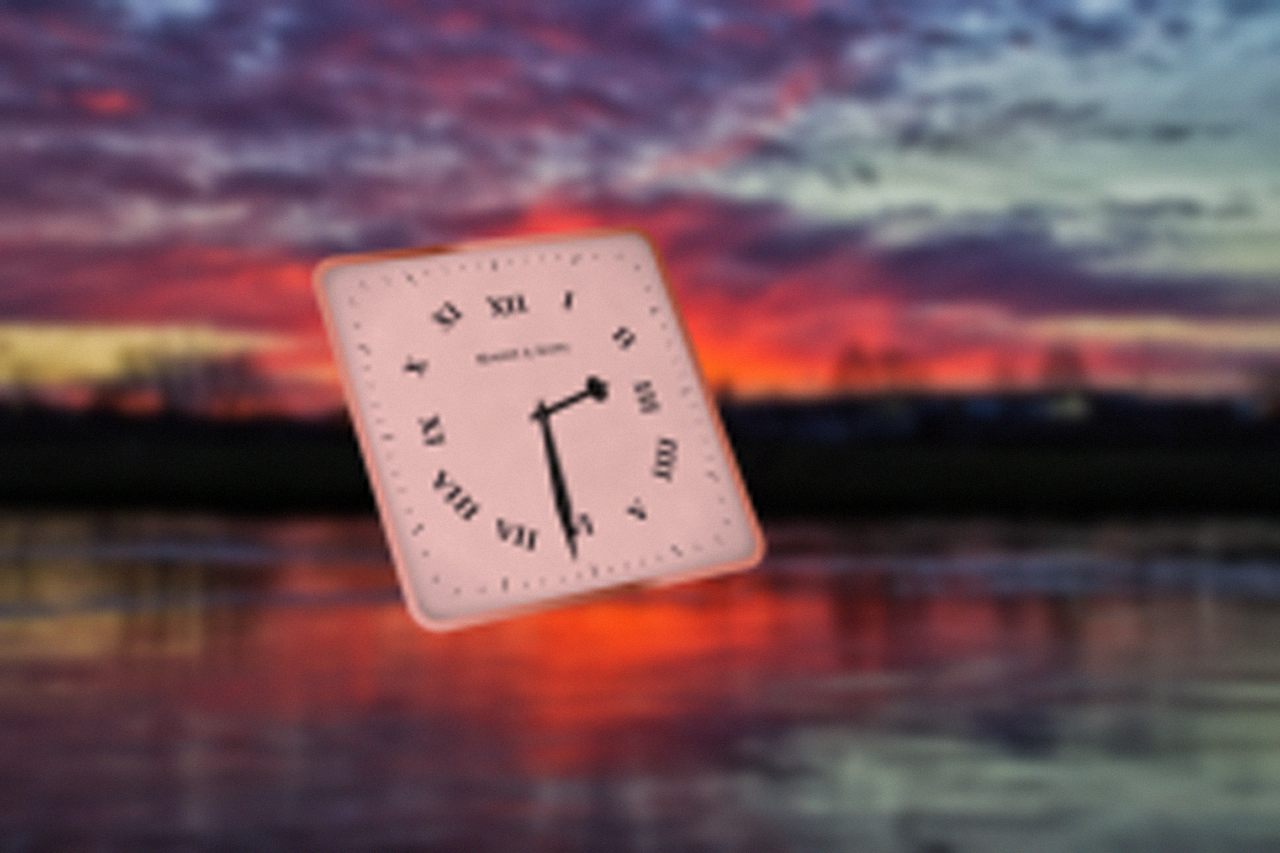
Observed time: 2:31
